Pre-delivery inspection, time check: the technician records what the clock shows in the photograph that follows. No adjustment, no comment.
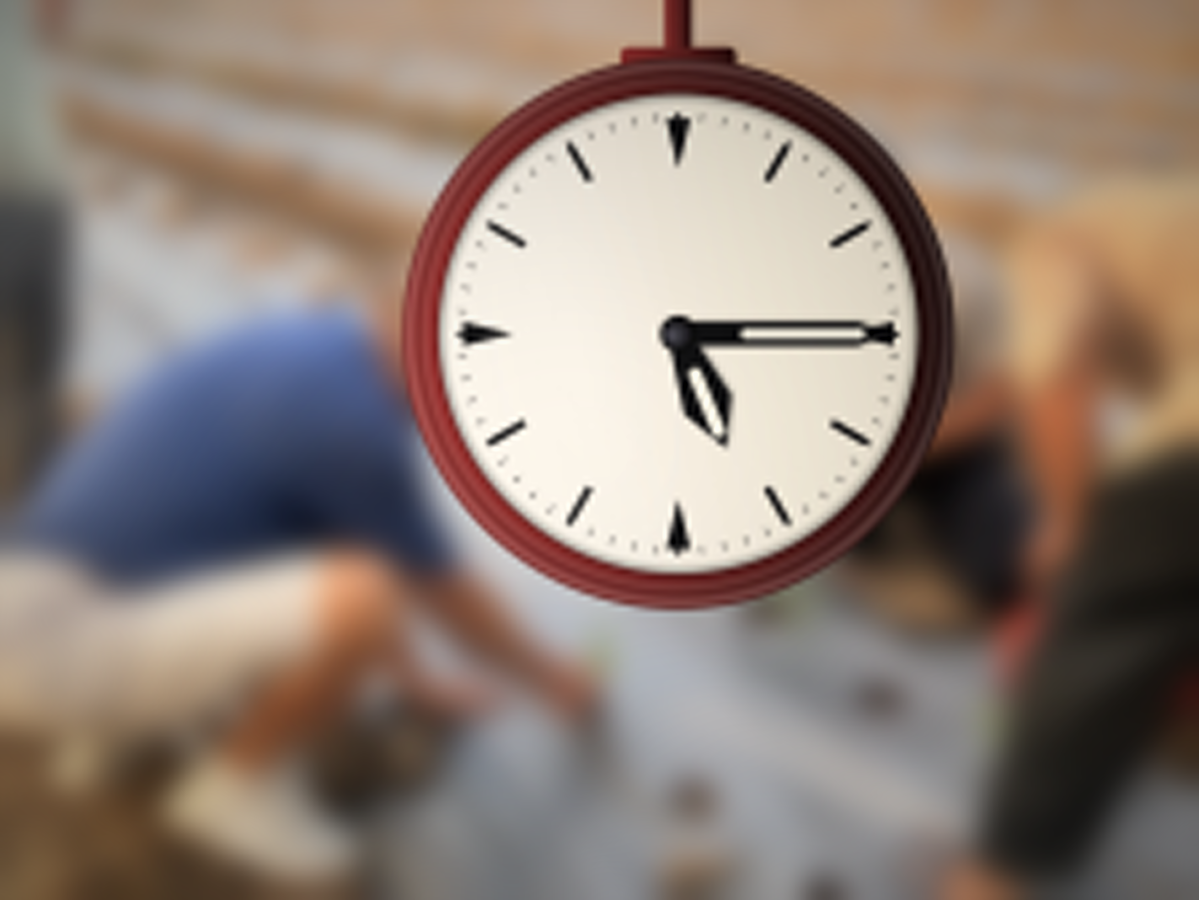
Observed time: 5:15
